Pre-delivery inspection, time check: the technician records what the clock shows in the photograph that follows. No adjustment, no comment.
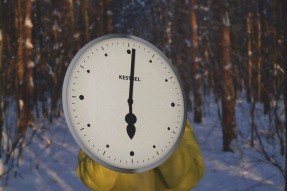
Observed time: 6:01
